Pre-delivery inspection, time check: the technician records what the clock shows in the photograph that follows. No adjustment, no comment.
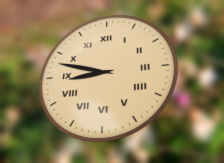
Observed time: 8:48
